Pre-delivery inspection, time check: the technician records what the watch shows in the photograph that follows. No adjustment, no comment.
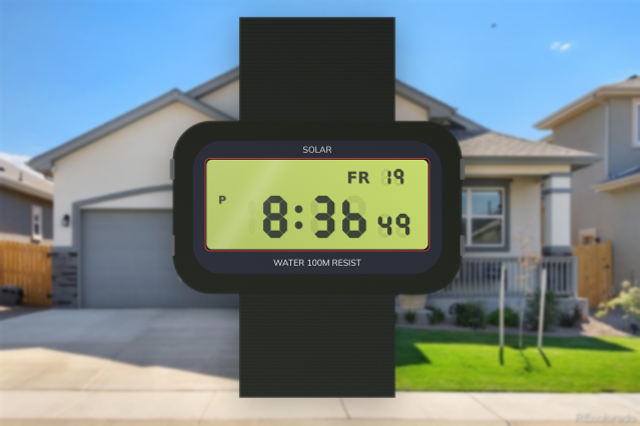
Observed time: 8:36:49
